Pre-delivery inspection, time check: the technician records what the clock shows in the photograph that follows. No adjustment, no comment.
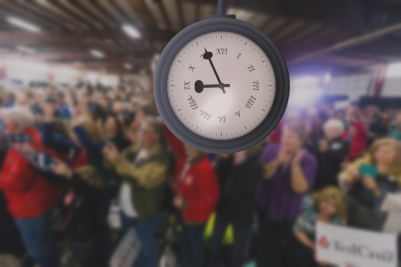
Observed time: 8:56
